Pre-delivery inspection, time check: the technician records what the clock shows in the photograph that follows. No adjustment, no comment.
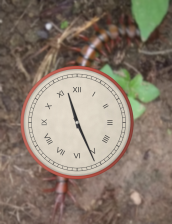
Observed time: 11:26
